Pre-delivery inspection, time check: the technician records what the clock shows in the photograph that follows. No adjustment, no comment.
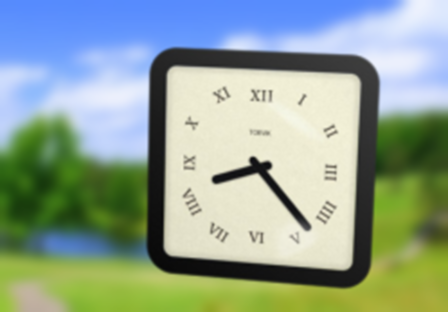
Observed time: 8:23
